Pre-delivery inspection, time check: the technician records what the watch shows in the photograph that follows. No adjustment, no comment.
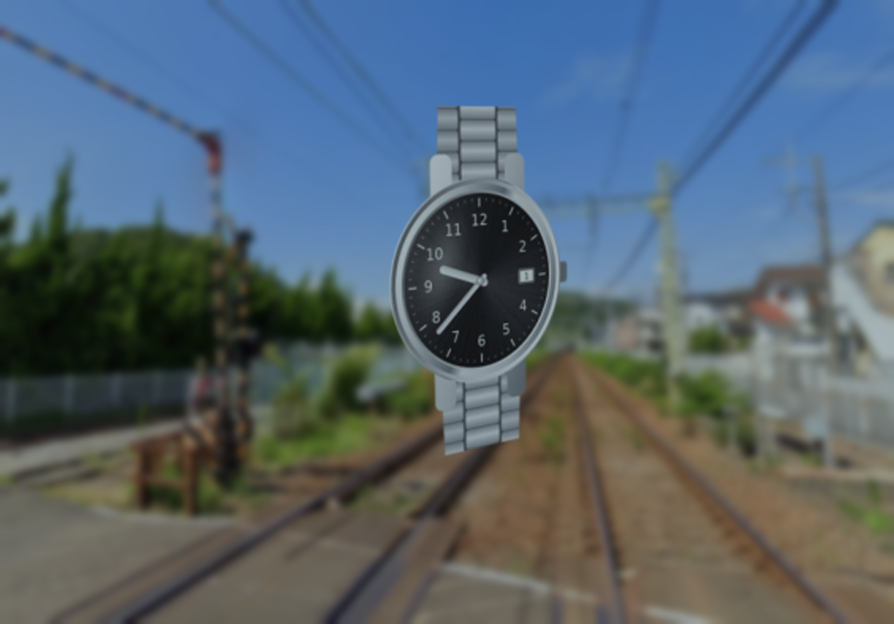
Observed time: 9:38
